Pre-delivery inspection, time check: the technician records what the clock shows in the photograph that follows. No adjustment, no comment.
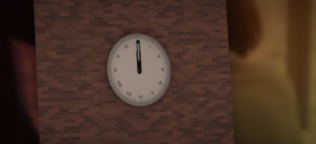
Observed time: 12:00
